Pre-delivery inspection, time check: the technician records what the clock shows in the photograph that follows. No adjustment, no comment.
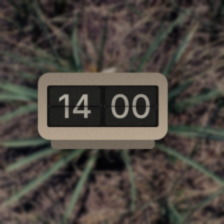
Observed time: 14:00
